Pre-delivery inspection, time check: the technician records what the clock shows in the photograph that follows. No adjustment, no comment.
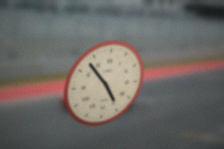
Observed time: 4:53
